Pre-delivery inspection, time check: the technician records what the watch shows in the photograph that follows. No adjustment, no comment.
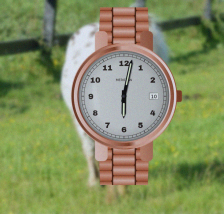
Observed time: 6:02
